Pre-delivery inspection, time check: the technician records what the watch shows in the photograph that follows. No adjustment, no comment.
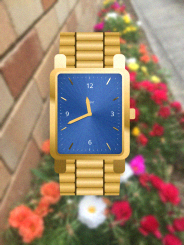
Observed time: 11:41
